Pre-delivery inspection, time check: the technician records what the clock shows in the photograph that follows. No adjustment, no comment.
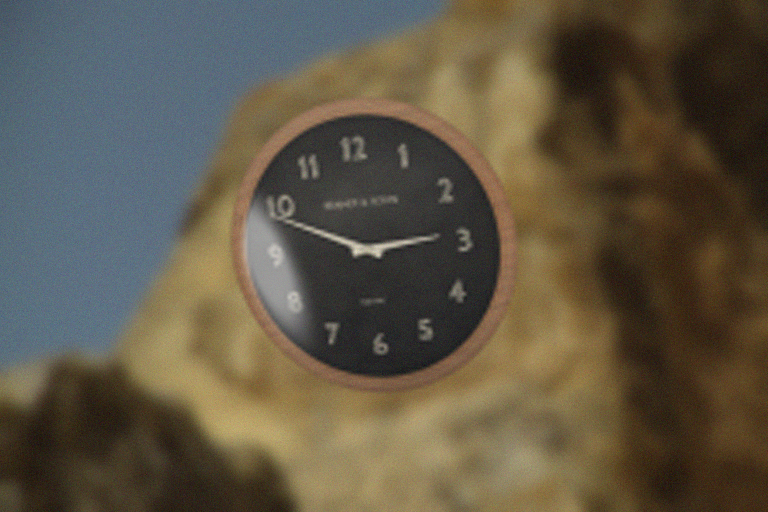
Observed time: 2:49
